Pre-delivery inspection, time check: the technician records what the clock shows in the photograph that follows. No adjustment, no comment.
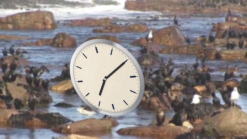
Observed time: 7:10
